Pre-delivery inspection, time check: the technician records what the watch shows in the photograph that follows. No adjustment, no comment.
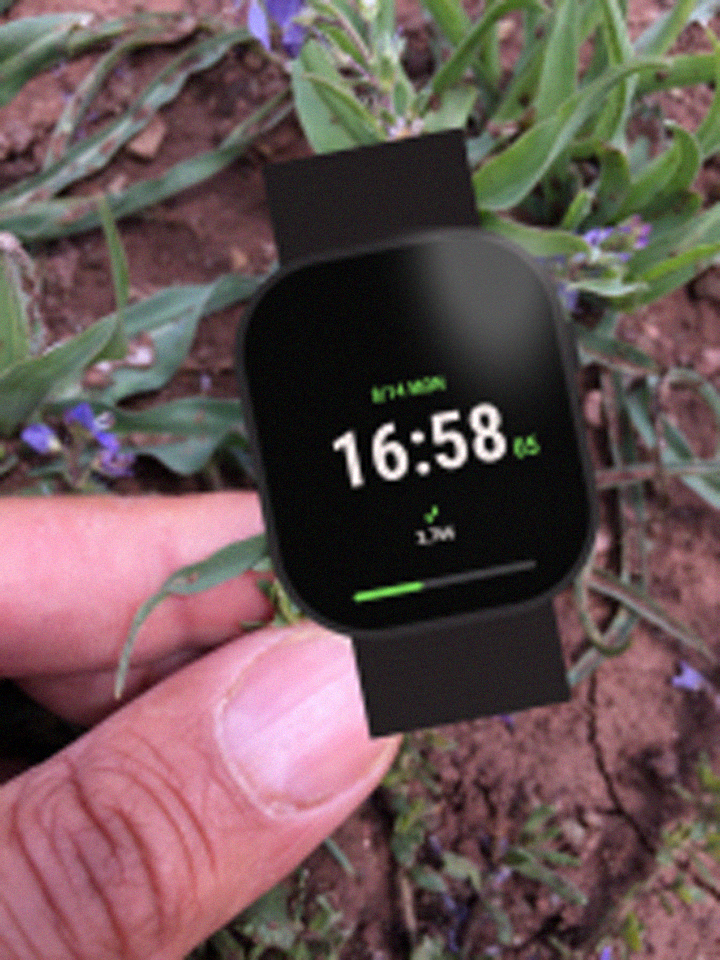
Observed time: 16:58
